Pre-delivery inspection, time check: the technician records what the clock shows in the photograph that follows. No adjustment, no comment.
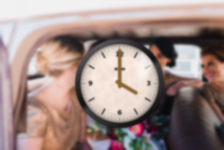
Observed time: 4:00
